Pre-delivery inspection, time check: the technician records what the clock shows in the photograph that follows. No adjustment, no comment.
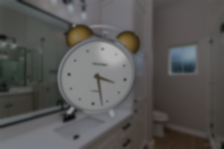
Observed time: 3:27
